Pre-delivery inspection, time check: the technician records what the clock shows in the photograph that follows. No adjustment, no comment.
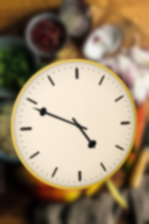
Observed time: 4:49
